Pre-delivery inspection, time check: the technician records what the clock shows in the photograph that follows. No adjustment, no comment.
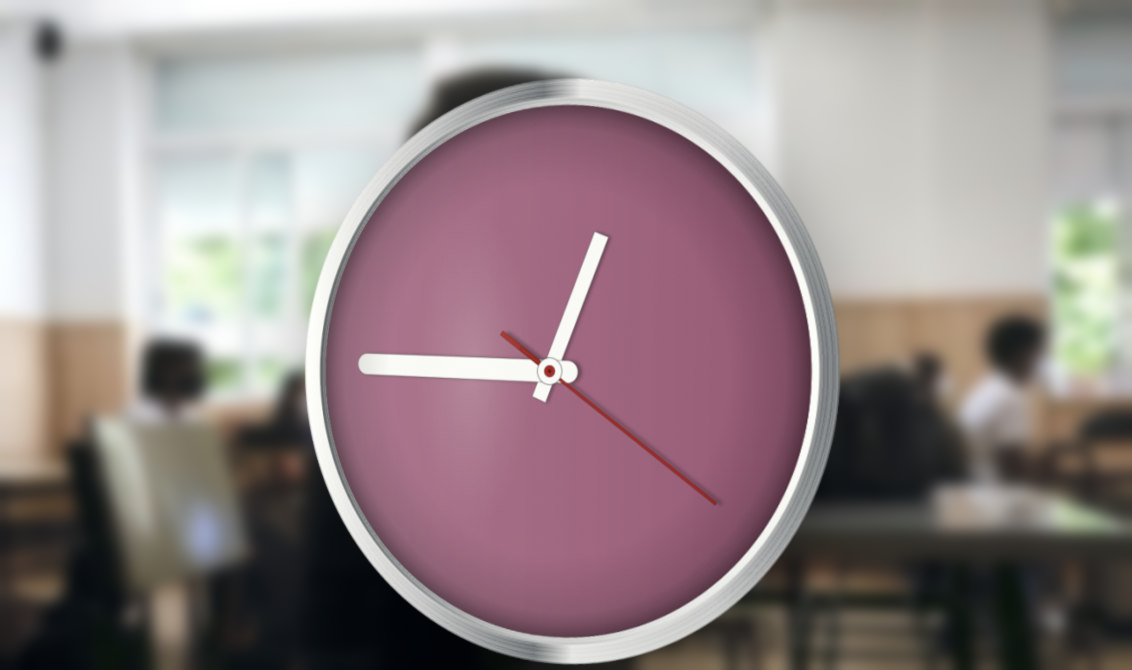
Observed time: 12:45:21
